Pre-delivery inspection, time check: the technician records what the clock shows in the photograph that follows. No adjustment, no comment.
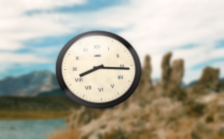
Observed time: 8:16
